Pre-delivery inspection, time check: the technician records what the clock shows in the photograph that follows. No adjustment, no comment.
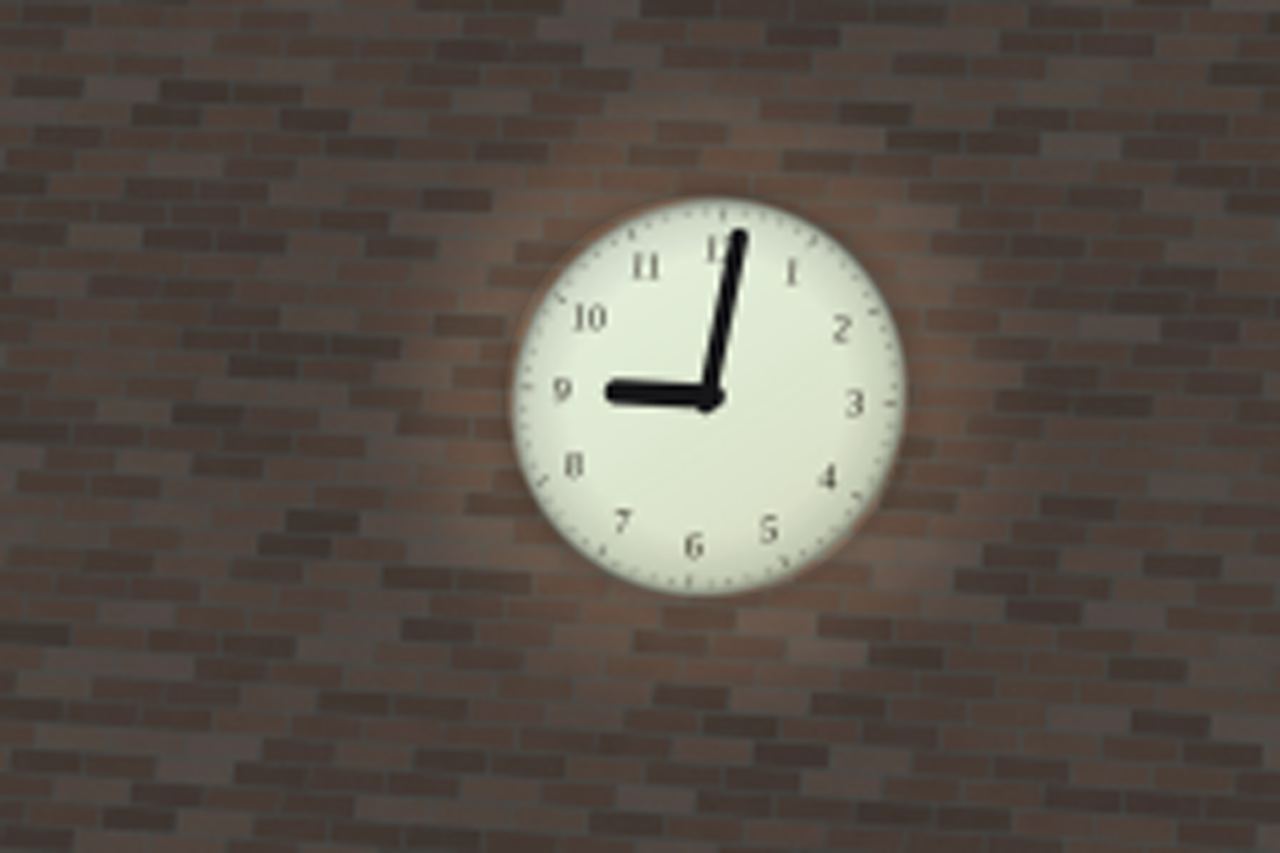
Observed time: 9:01
